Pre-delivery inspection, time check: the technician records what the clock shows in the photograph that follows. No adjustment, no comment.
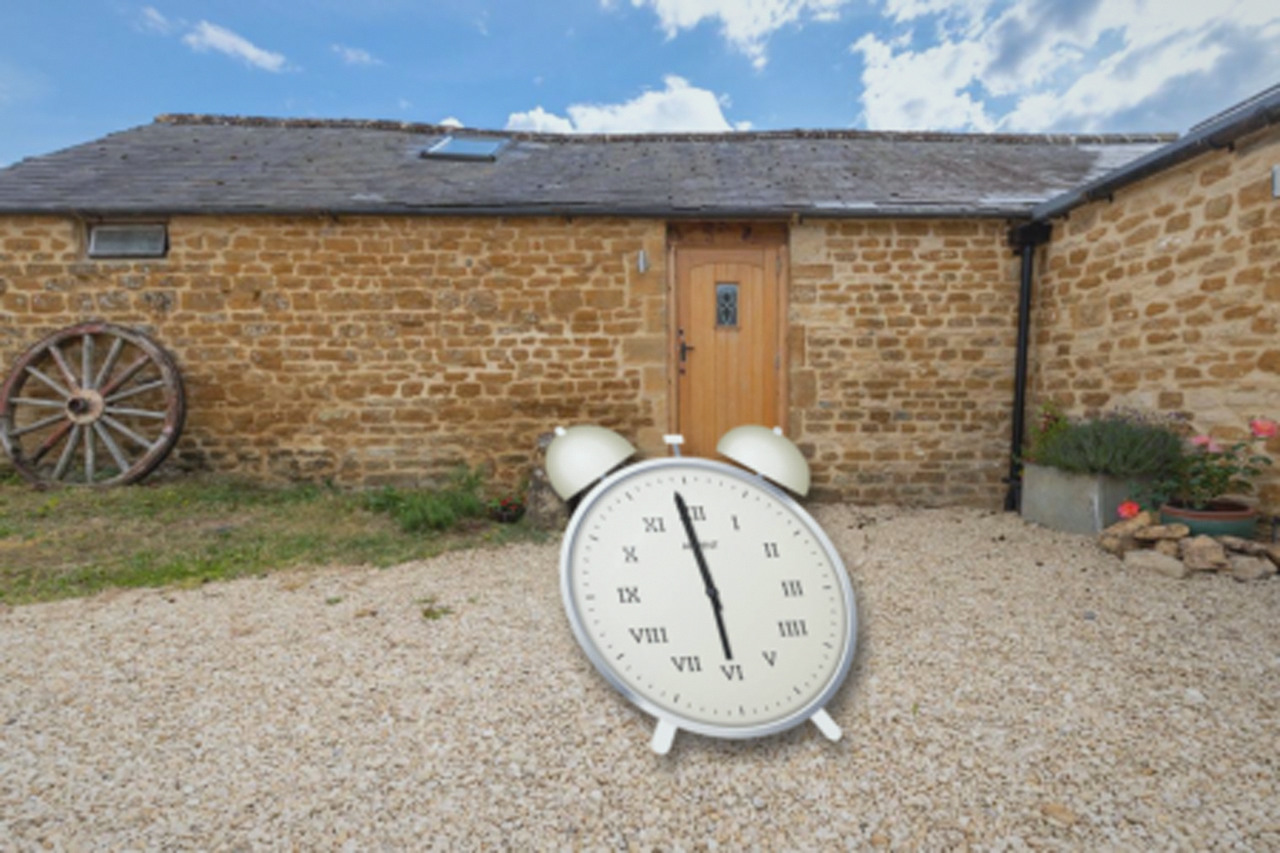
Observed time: 5:59
